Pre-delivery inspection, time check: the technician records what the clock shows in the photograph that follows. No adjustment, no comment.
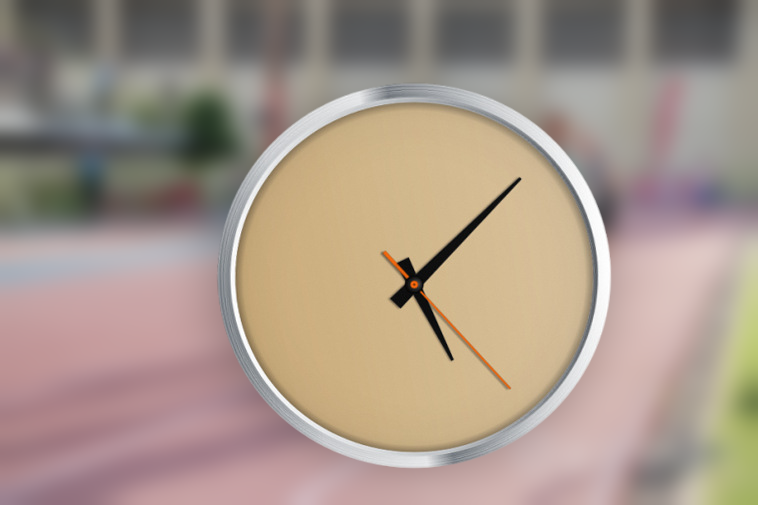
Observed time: 5:07:23
